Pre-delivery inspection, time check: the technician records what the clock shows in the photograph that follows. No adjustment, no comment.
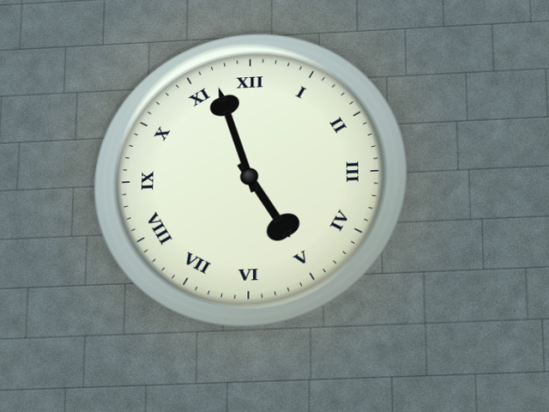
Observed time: 4:57
